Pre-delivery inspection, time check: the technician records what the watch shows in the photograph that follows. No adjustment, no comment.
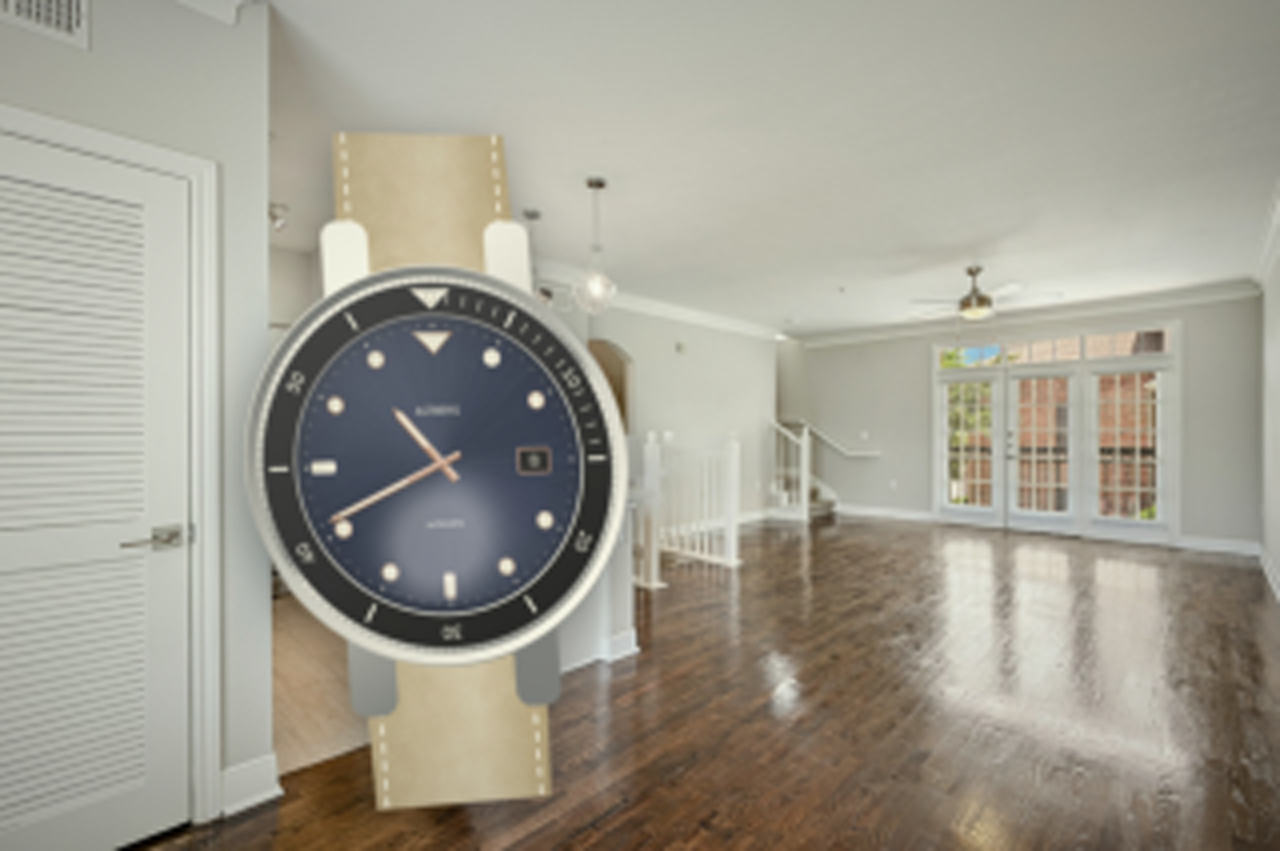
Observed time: 10:41
